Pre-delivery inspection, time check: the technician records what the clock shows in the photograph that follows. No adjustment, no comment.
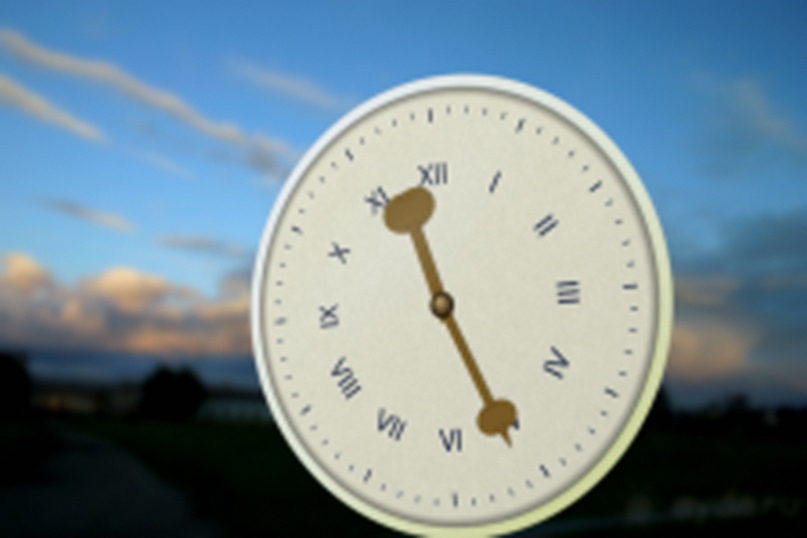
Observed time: 11:26
